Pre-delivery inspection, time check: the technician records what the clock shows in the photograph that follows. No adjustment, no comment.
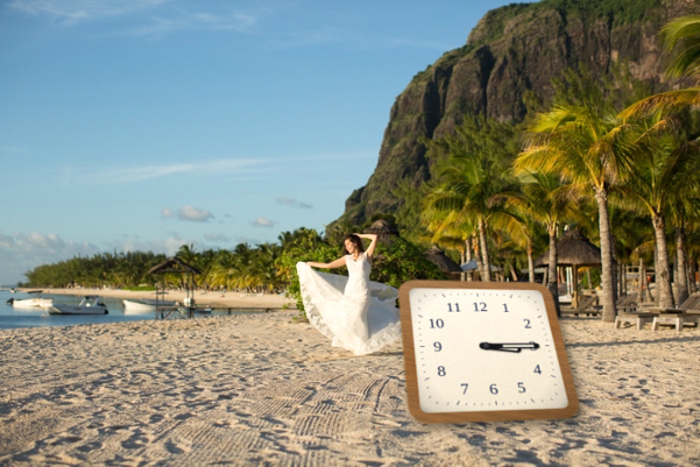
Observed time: 3:15
